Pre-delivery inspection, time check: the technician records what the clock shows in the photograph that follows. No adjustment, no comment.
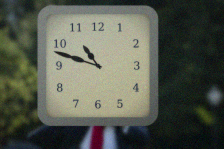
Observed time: 10:48
